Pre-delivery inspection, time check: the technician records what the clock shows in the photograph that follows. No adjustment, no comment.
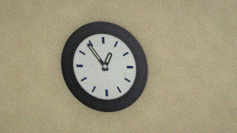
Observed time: 12:54
